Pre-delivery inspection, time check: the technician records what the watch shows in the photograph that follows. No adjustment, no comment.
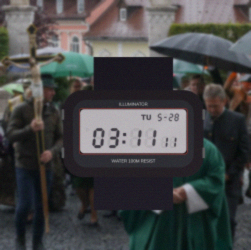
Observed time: 3:11:11
